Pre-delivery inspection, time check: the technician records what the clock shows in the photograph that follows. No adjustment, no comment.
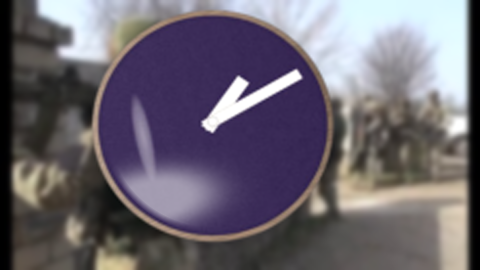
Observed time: 1:10
